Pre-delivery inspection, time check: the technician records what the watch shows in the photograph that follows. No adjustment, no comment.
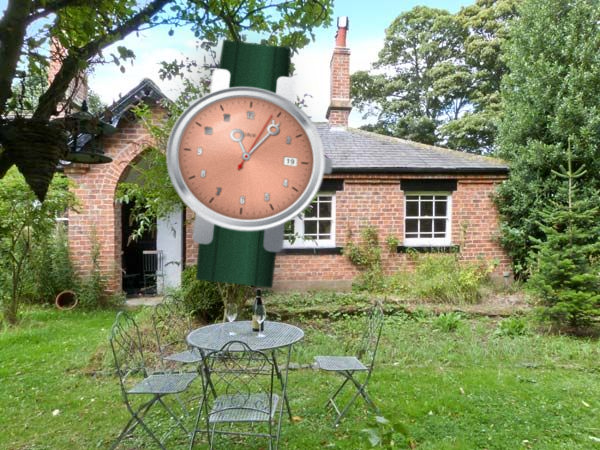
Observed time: 11:06:04
